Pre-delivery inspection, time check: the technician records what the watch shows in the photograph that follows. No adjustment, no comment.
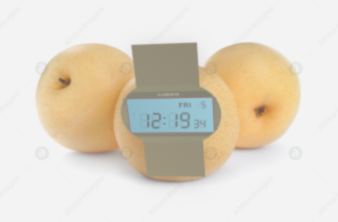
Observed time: 12:19
